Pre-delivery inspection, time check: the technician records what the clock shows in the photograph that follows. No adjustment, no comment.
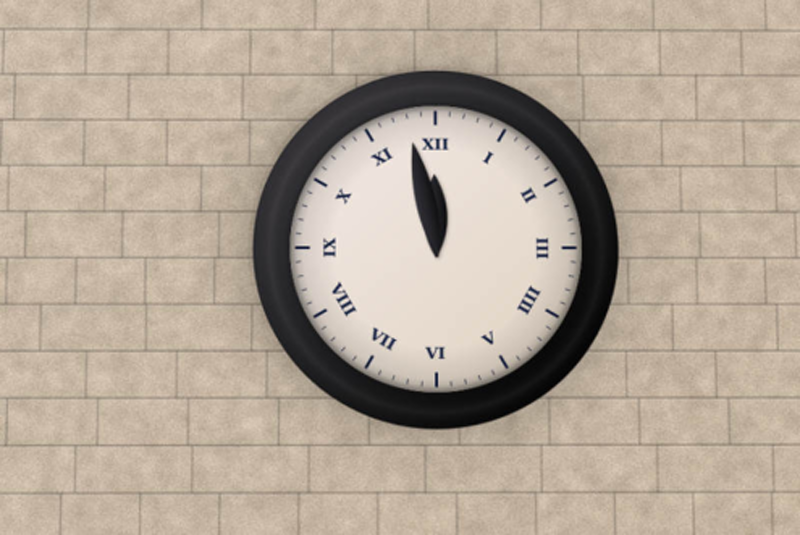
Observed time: 11:58
